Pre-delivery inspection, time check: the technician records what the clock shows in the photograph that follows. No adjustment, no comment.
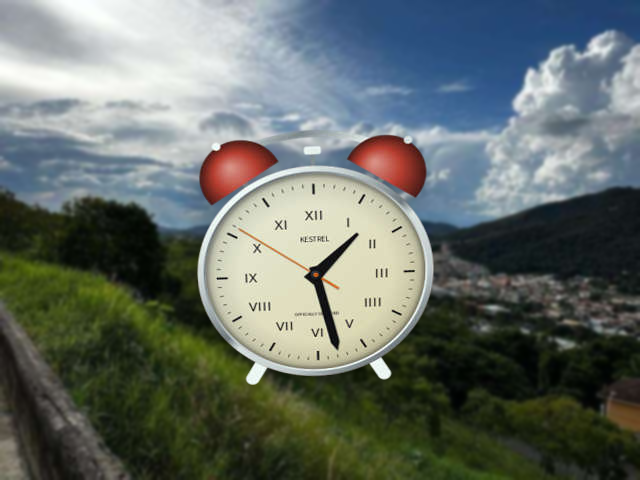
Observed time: 1:27:51
